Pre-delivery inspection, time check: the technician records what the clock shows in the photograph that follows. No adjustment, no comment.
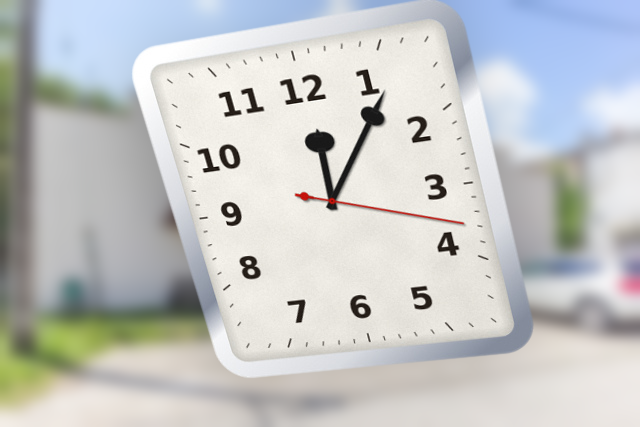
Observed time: 12:06:18
